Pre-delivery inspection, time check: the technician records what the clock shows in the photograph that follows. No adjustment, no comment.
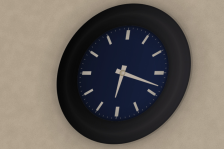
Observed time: 6:18
